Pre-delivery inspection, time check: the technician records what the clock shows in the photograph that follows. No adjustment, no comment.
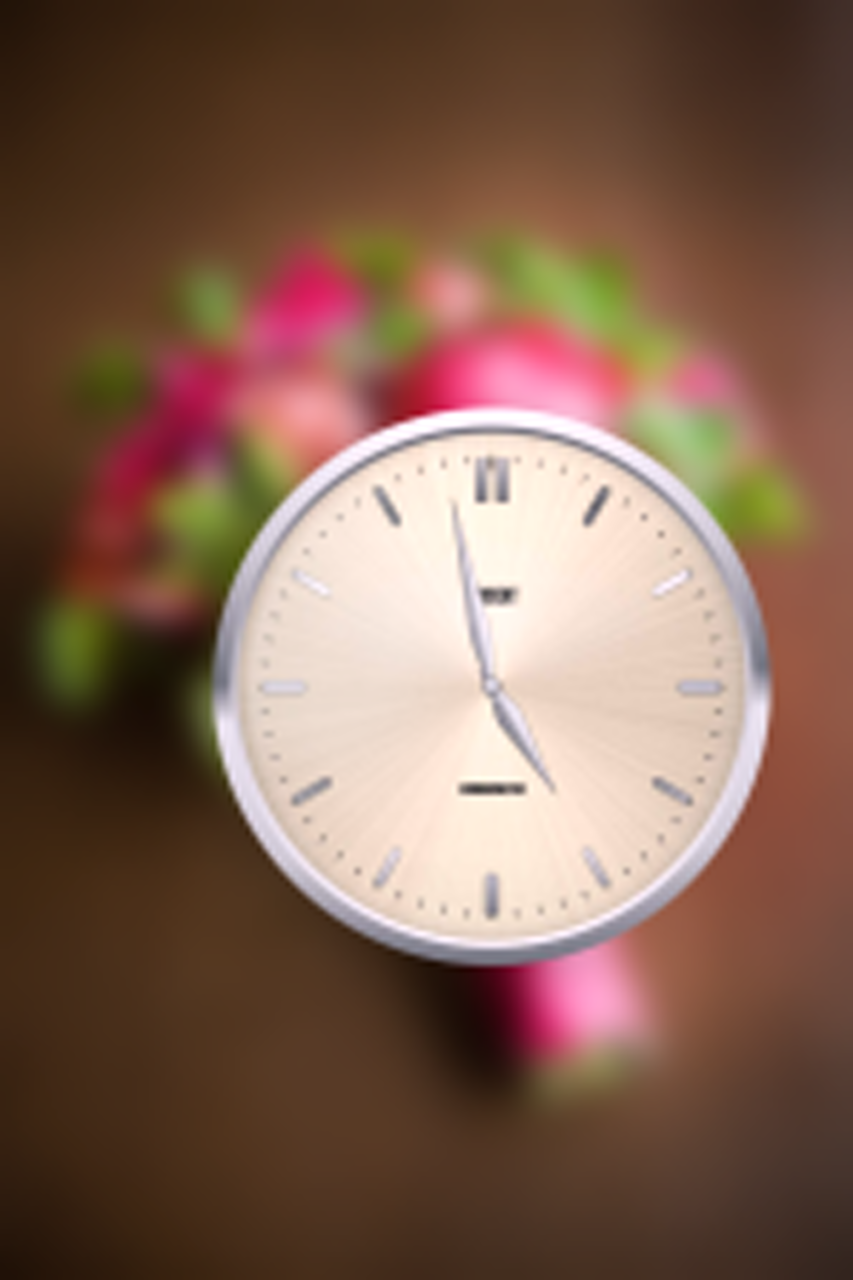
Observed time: 4:58
